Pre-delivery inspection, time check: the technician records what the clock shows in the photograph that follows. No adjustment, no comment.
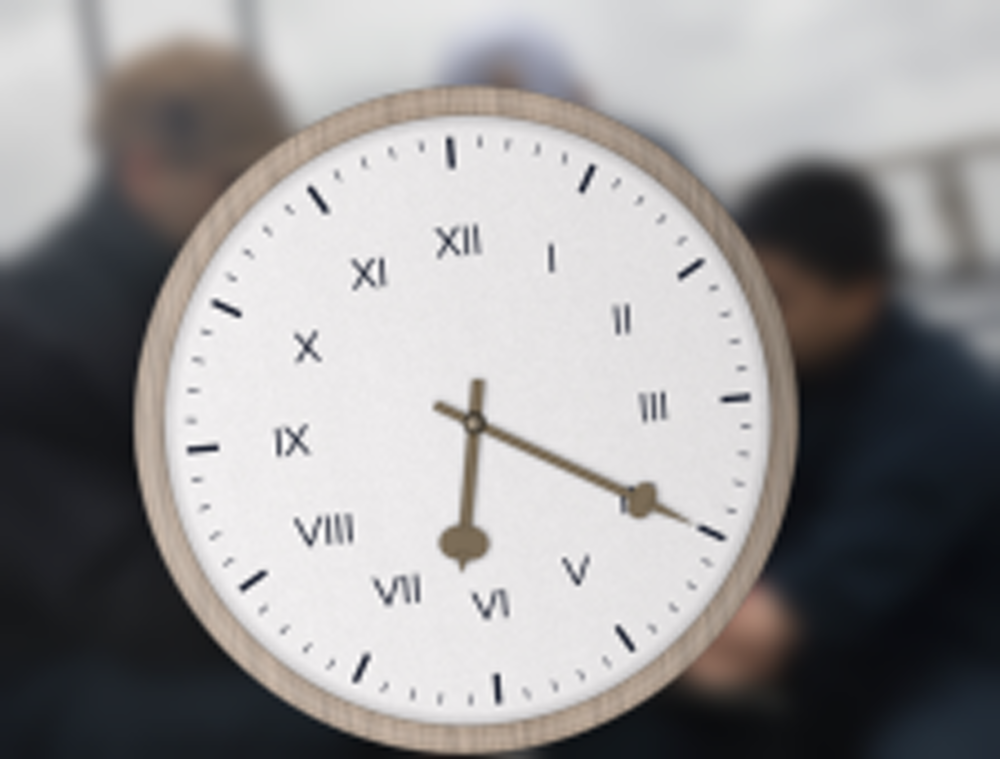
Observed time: 6:20
